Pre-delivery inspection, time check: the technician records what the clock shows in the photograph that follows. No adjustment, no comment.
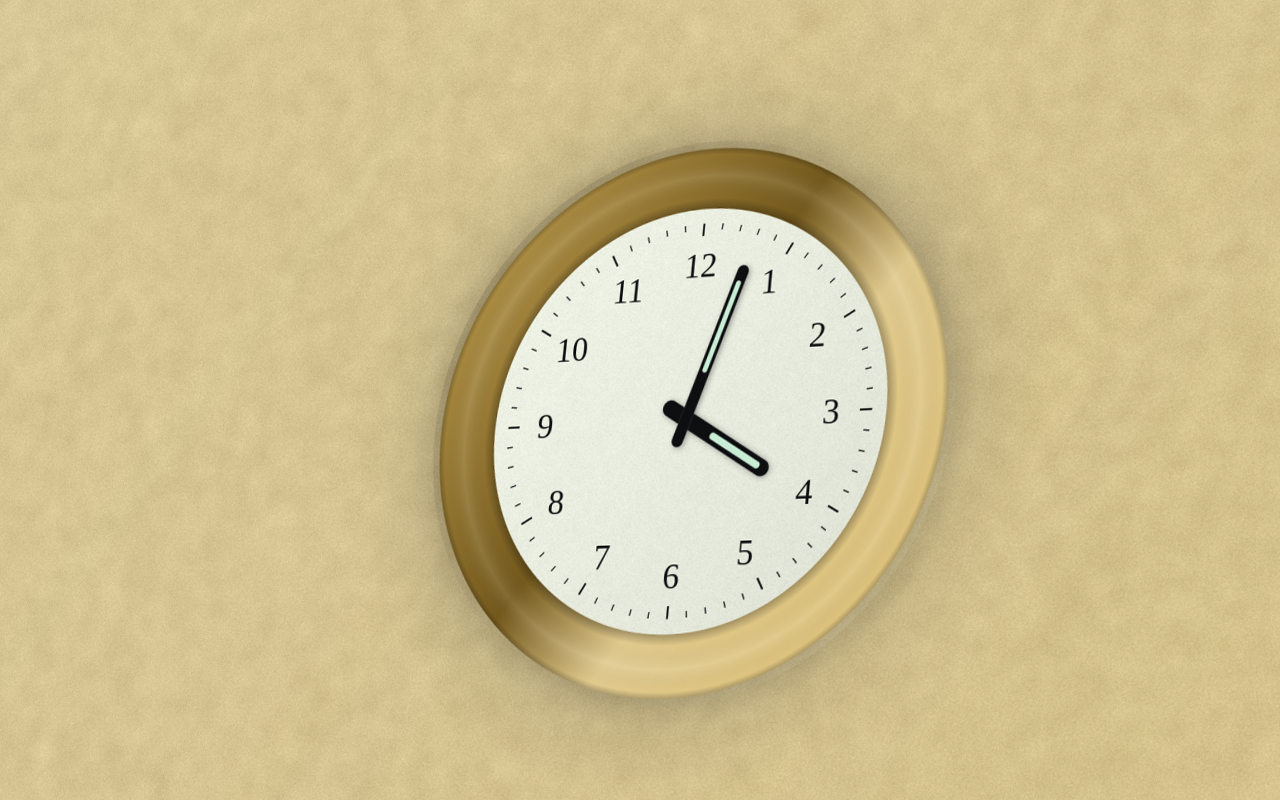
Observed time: 4:03
